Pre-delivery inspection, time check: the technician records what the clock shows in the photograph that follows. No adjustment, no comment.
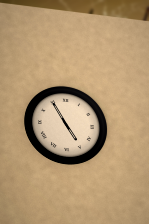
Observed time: 4:55
